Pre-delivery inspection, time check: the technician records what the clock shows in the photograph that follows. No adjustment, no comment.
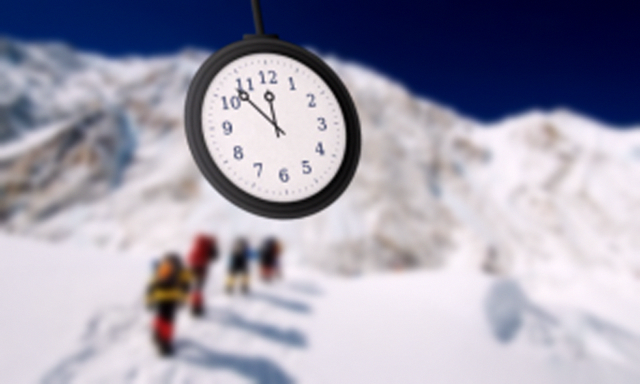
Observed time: 11:53
